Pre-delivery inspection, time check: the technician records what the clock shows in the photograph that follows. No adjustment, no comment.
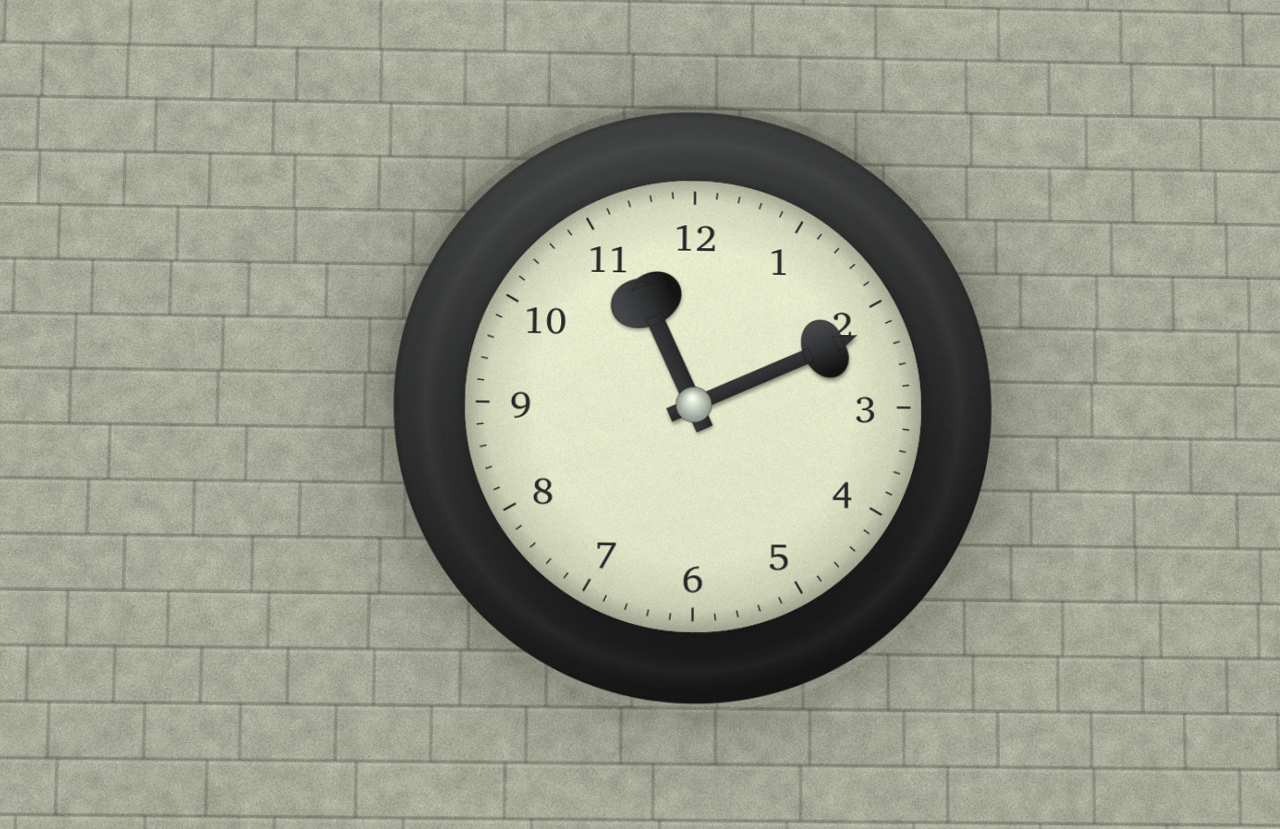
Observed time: 11:11
